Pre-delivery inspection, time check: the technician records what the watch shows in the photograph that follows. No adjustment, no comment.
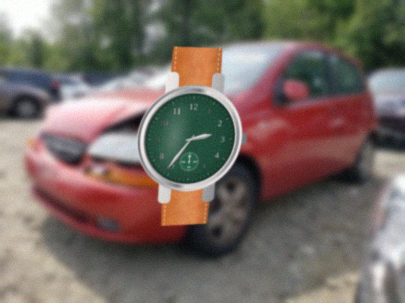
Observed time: 2:36
